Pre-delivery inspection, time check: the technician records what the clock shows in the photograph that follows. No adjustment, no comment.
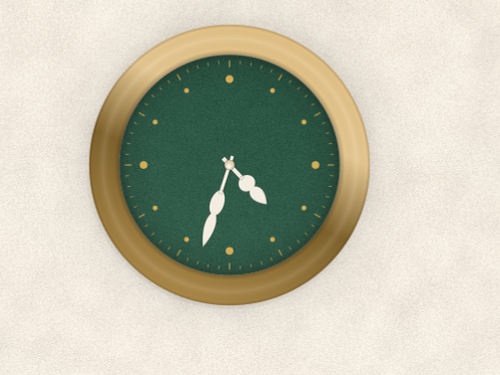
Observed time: 4:33
